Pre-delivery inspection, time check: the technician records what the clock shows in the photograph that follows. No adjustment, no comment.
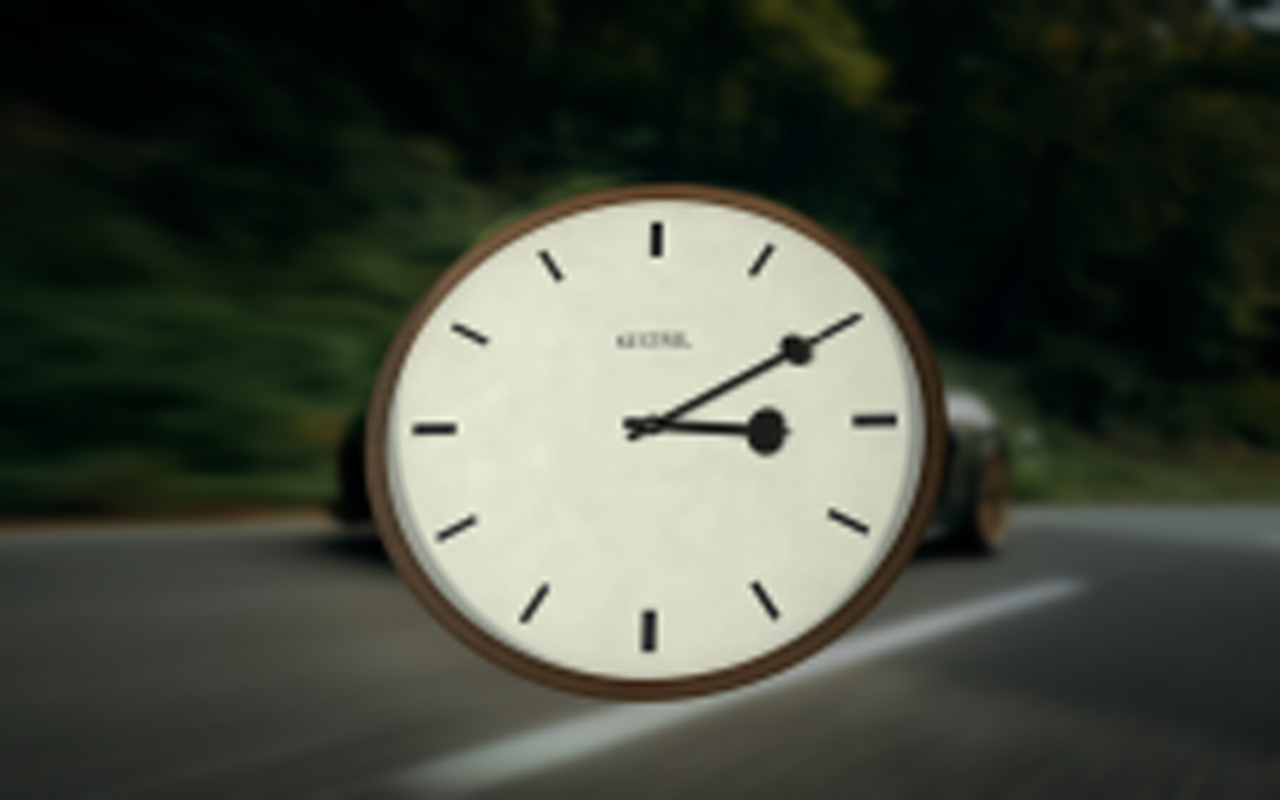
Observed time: 3:10
